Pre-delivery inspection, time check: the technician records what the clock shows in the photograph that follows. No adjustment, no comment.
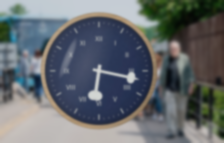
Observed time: 6:17
